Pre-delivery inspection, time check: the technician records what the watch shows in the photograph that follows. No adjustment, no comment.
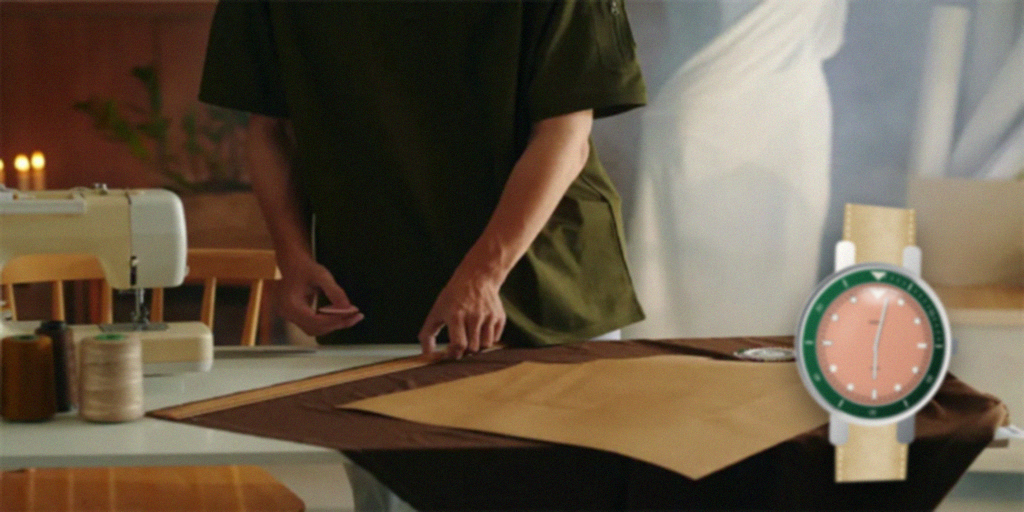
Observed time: 6:02
